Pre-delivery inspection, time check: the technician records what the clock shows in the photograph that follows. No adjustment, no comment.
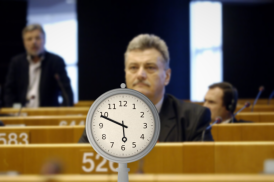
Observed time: 5:49
